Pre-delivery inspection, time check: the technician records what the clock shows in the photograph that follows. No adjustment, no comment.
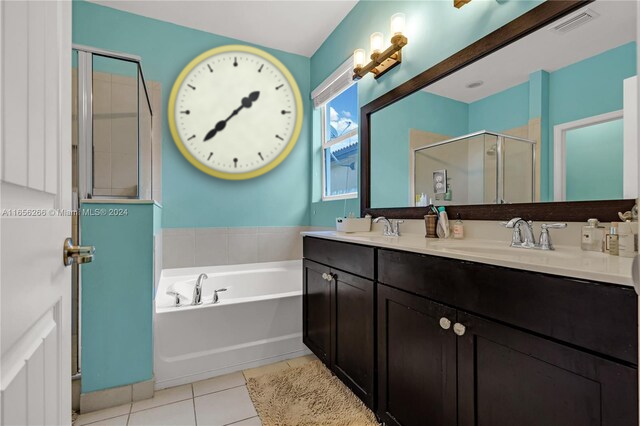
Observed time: 1:38
